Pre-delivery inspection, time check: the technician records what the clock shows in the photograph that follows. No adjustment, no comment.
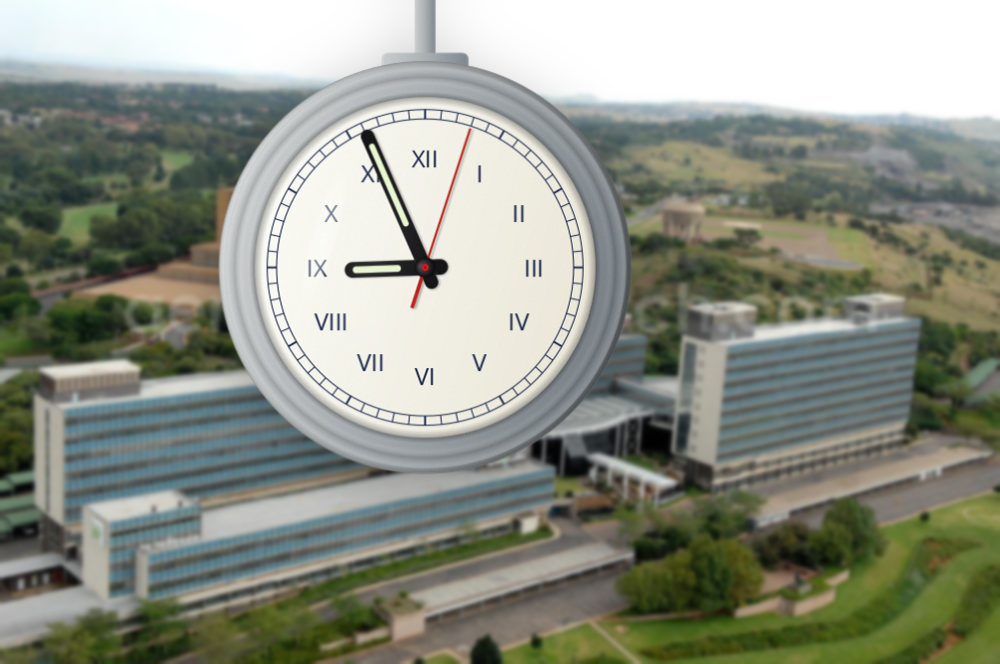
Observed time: 8:56:03
